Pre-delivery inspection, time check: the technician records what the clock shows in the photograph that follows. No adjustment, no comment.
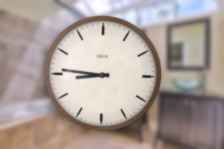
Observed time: 8:46
